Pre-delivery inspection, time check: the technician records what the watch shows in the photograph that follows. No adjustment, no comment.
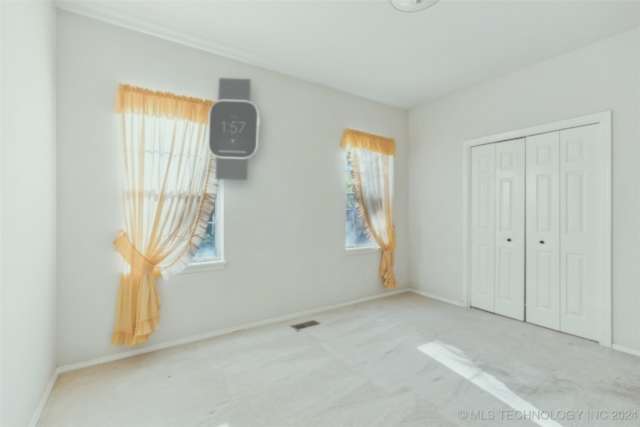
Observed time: 1:57
